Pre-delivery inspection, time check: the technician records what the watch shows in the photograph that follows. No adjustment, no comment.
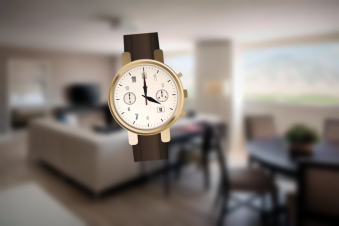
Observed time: 4:00
